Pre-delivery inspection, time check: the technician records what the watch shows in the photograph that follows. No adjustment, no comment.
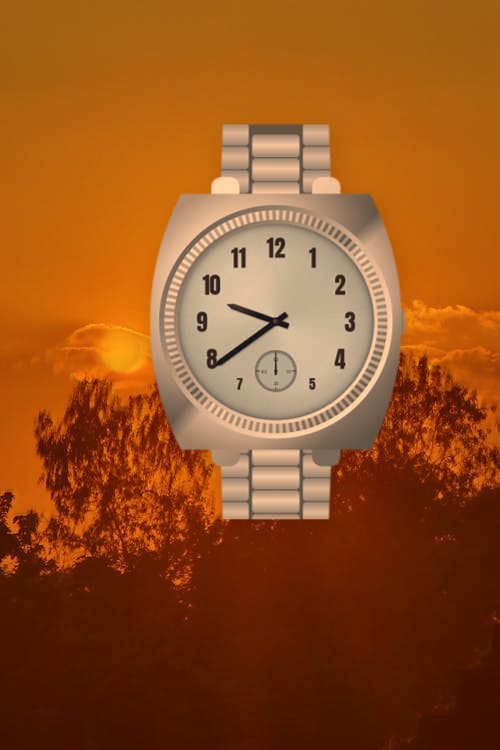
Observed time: 9:39
